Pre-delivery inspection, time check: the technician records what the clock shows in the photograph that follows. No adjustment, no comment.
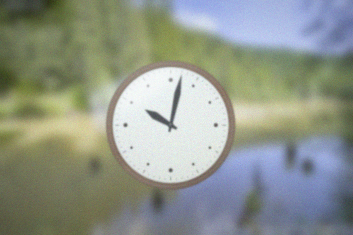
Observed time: 10:02
